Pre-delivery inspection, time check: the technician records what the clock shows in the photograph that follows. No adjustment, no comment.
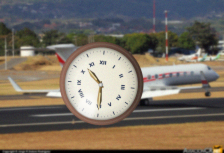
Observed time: 10:30
